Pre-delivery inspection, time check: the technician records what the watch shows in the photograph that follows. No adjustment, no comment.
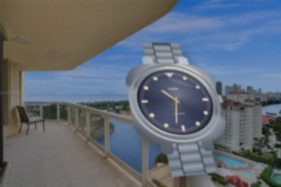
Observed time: 10:32
